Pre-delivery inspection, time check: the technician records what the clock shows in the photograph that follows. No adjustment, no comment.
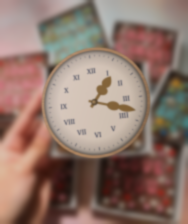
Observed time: 1:18
